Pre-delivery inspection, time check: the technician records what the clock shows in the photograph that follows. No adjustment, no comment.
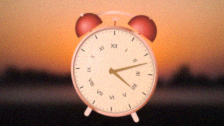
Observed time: 4:12
